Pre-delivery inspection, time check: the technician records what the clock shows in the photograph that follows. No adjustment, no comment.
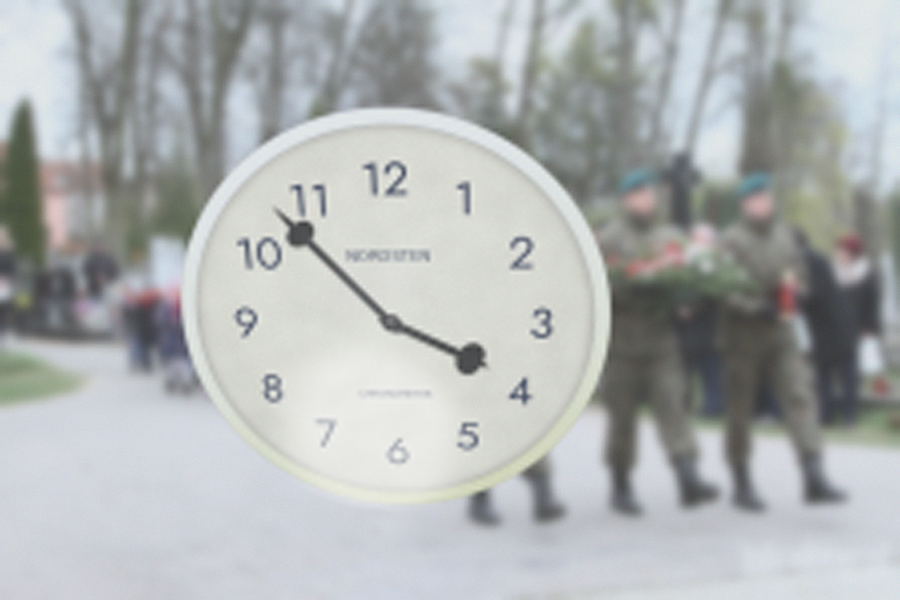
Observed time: 3:53
